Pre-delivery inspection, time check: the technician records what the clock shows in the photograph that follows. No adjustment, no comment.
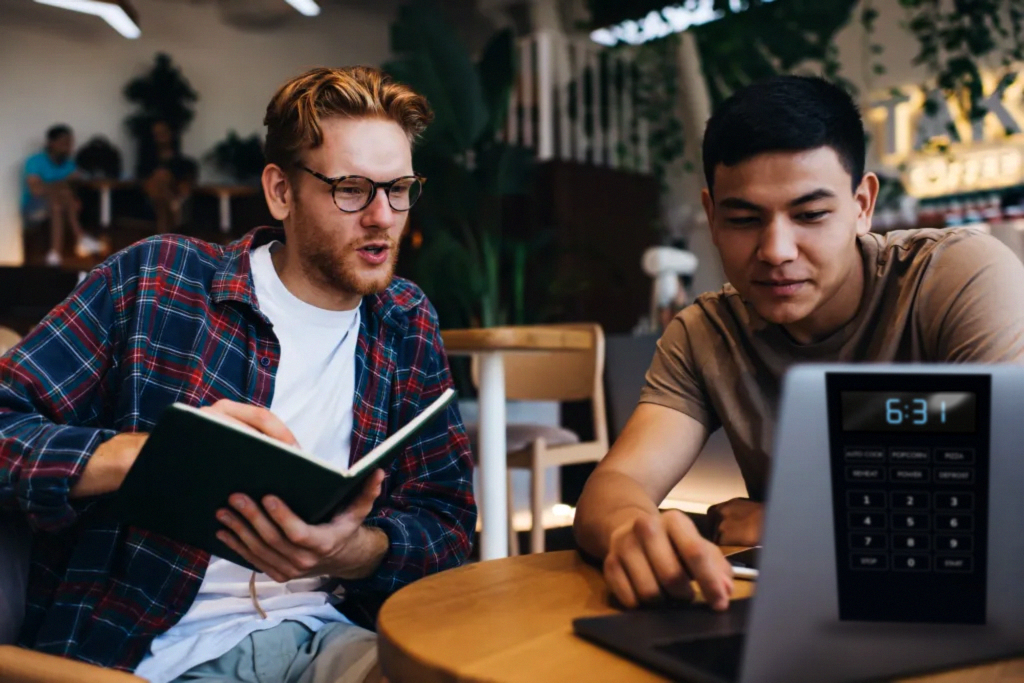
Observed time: 6:31
